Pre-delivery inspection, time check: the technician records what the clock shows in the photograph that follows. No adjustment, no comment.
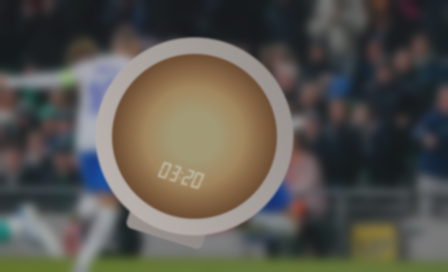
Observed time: 3:20
